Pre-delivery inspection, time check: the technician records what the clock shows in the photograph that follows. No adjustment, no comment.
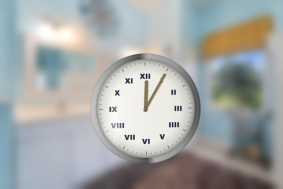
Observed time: 12:05
